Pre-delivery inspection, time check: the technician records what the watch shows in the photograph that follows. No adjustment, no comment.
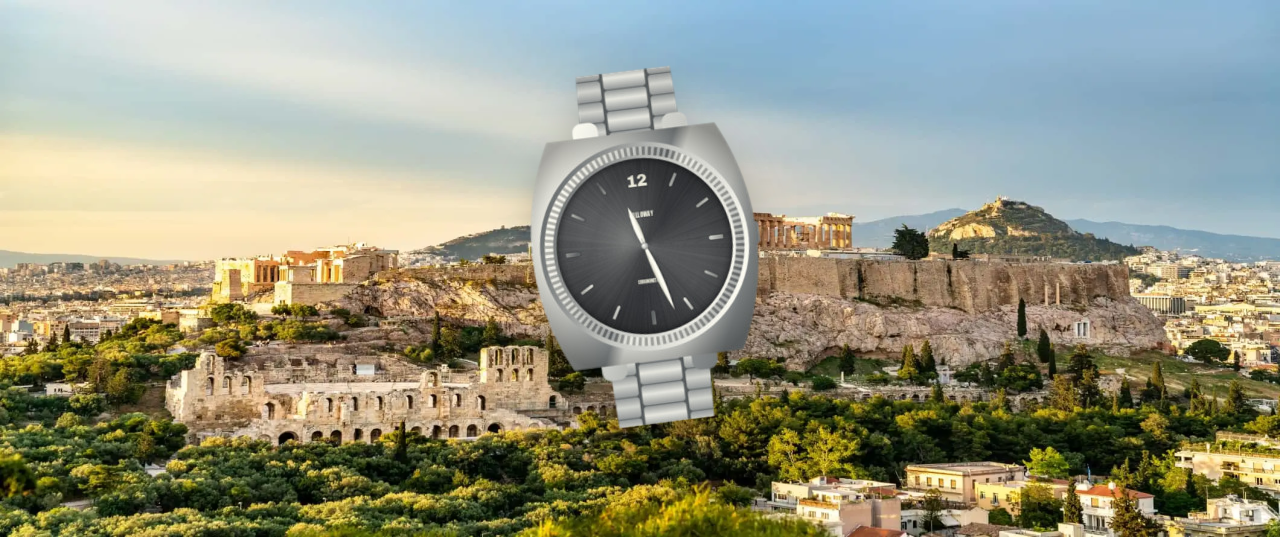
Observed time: 11:27
